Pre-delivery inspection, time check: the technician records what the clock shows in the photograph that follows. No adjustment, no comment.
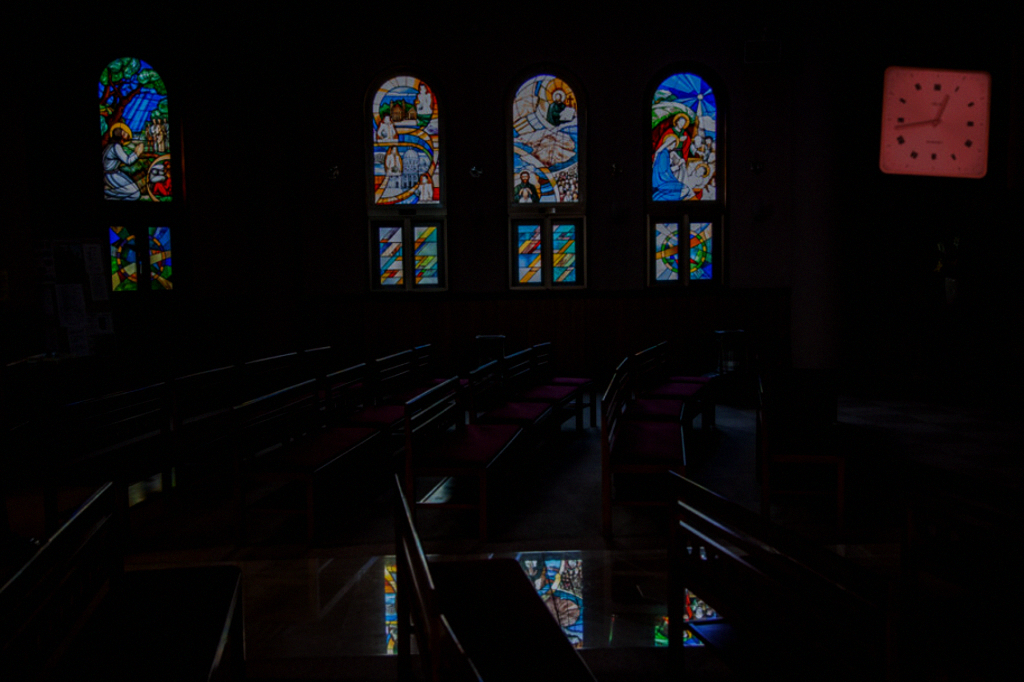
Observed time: 12:43
